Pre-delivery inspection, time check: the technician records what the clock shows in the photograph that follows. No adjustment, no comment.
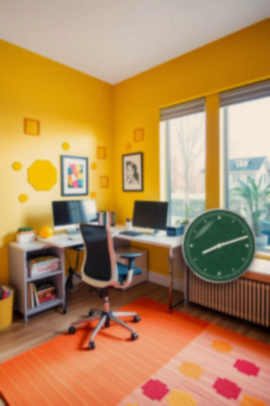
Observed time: 8:12
